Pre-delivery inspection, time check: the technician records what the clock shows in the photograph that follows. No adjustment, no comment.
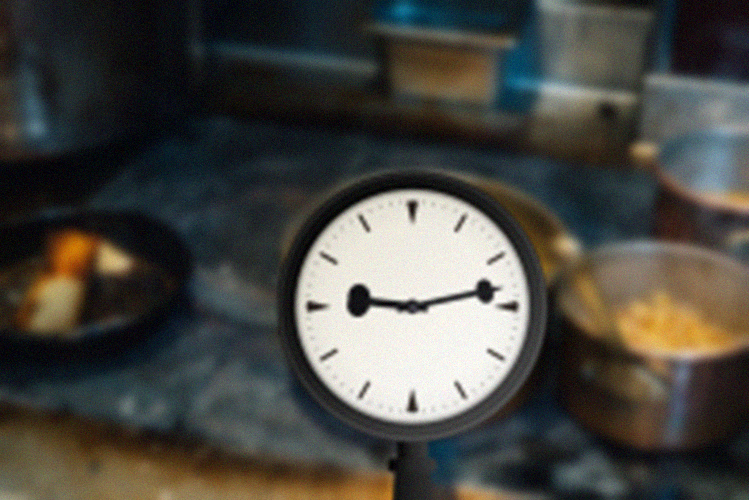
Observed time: 9:13
